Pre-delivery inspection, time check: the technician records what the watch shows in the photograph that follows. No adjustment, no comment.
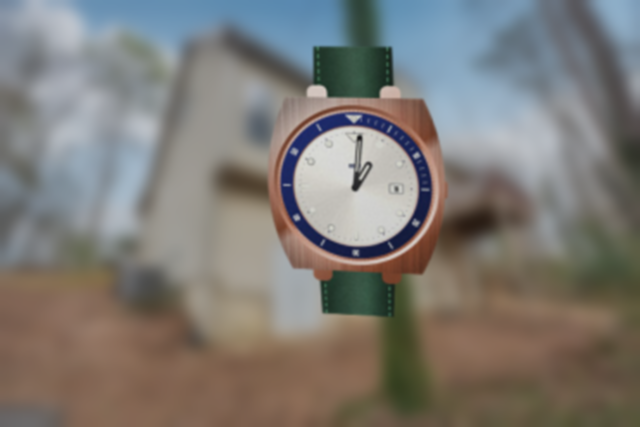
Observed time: 1:01
